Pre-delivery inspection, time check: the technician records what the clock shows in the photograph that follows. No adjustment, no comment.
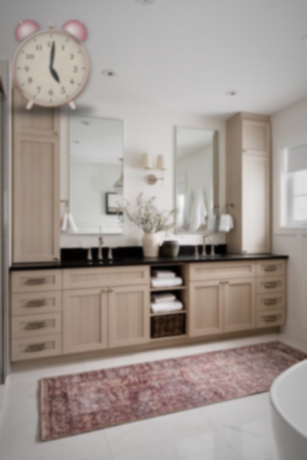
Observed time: 5:01
